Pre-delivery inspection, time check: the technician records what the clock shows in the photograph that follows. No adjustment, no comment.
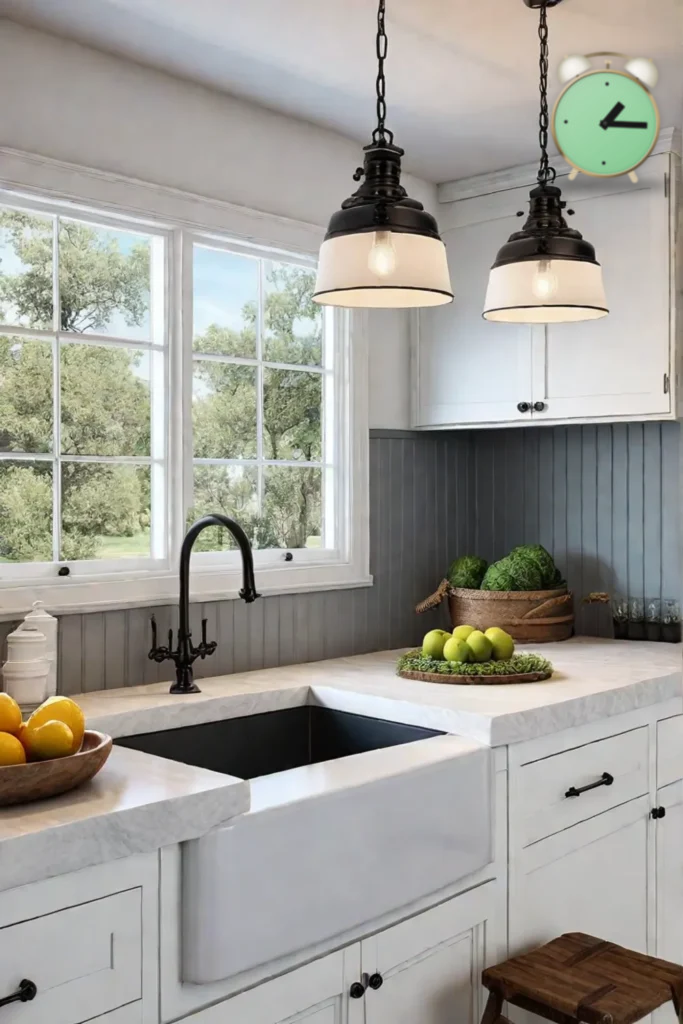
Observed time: 1:15
